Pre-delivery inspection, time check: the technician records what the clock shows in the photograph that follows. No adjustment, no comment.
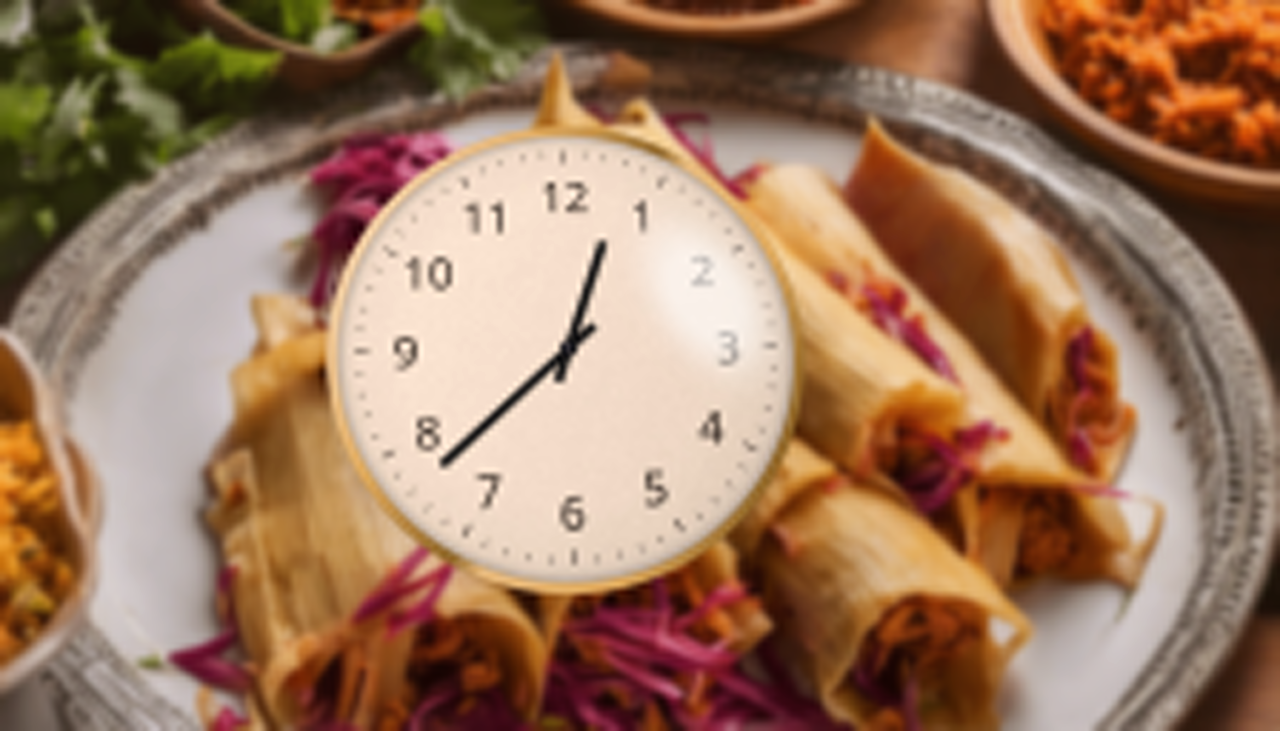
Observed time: 12:38
